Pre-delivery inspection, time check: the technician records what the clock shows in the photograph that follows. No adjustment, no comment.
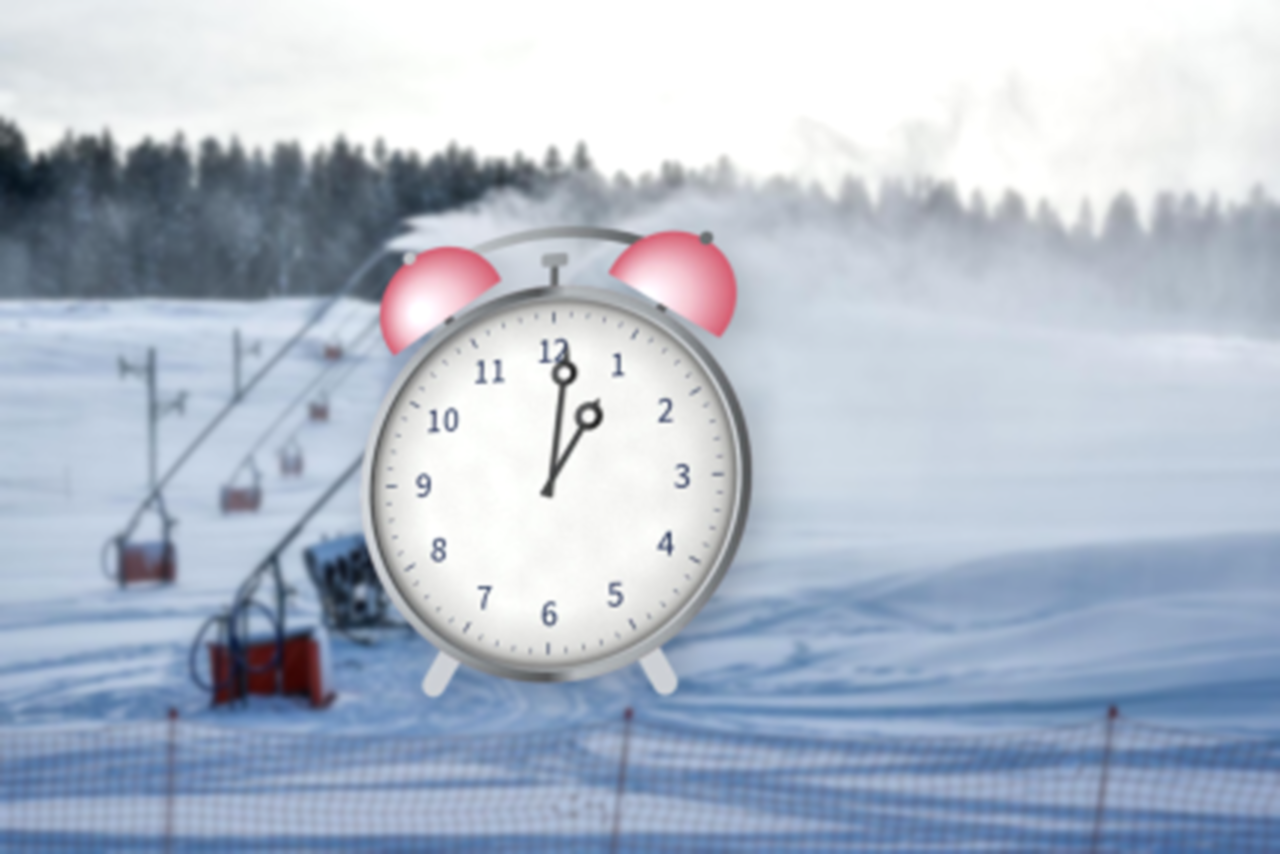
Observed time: 1:01
